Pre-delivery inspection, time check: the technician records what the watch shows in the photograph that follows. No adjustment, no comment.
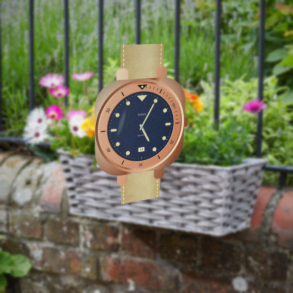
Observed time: 5:05
